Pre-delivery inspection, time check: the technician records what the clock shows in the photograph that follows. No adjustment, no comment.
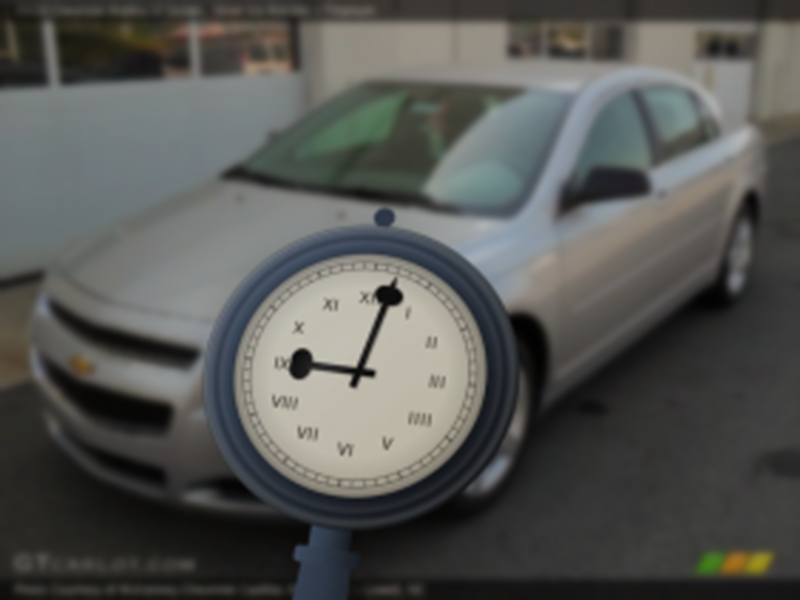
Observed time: 9:02
